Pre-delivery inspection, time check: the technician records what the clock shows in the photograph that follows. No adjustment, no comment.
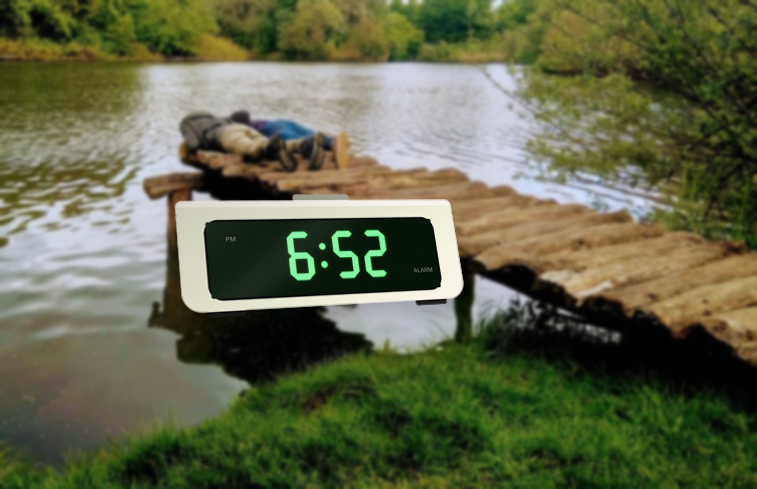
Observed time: 6:52
